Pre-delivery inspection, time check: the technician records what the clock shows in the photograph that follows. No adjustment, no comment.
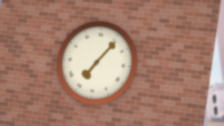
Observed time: 7:06
